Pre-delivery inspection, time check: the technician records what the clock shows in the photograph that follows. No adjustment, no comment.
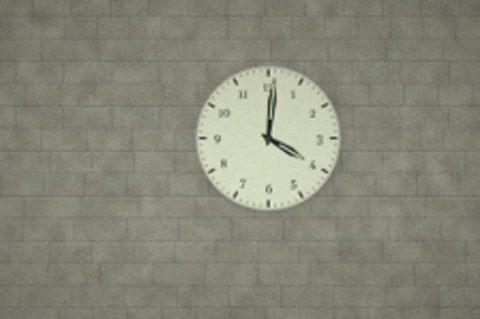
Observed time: 4:01
